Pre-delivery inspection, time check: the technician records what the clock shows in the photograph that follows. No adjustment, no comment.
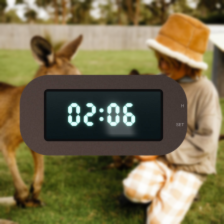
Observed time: 2:06
